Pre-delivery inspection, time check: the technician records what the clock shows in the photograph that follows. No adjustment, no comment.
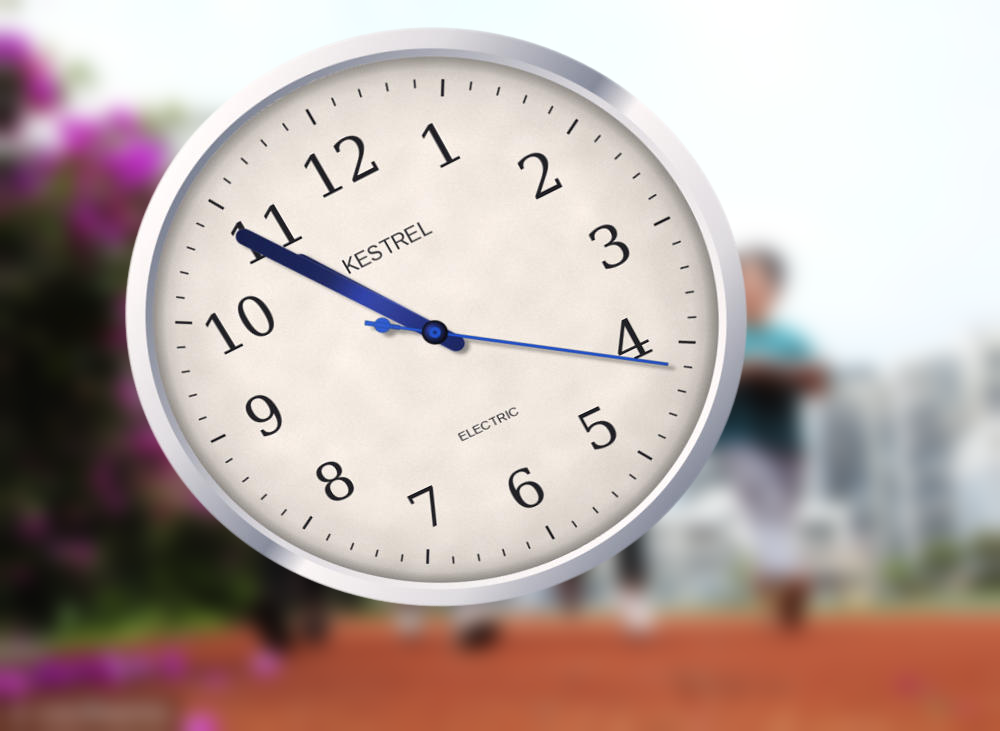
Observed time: 10:54:21
